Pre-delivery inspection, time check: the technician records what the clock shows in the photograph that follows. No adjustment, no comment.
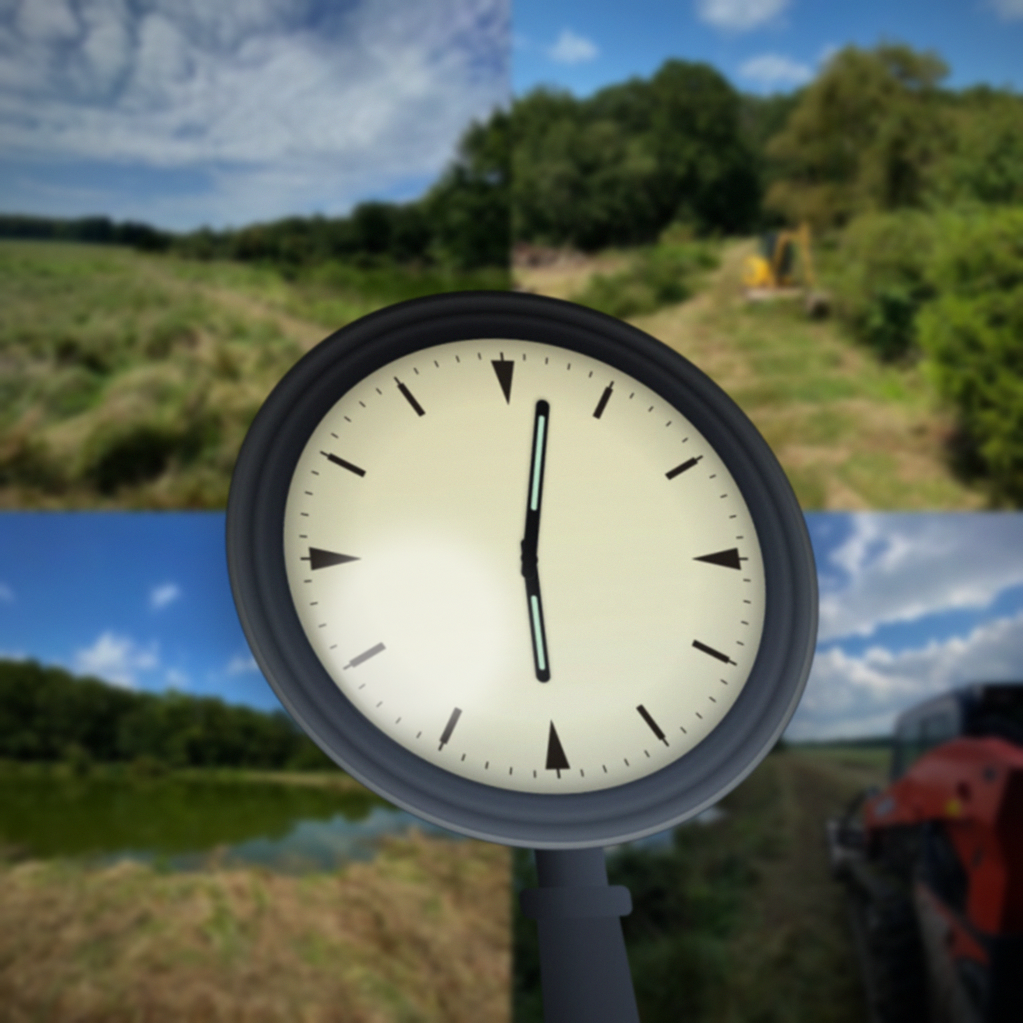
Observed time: 6:02
